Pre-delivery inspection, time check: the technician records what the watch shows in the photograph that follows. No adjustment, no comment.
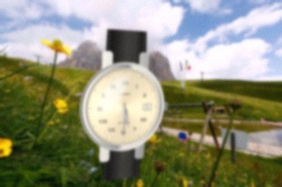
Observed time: 5:30
